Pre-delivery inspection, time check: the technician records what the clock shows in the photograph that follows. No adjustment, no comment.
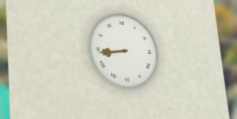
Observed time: 8:44
